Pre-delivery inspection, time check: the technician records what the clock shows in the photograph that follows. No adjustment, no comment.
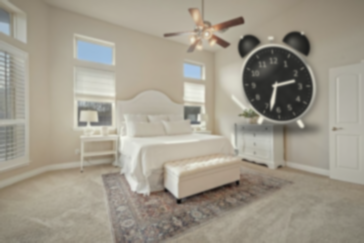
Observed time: 2:33
